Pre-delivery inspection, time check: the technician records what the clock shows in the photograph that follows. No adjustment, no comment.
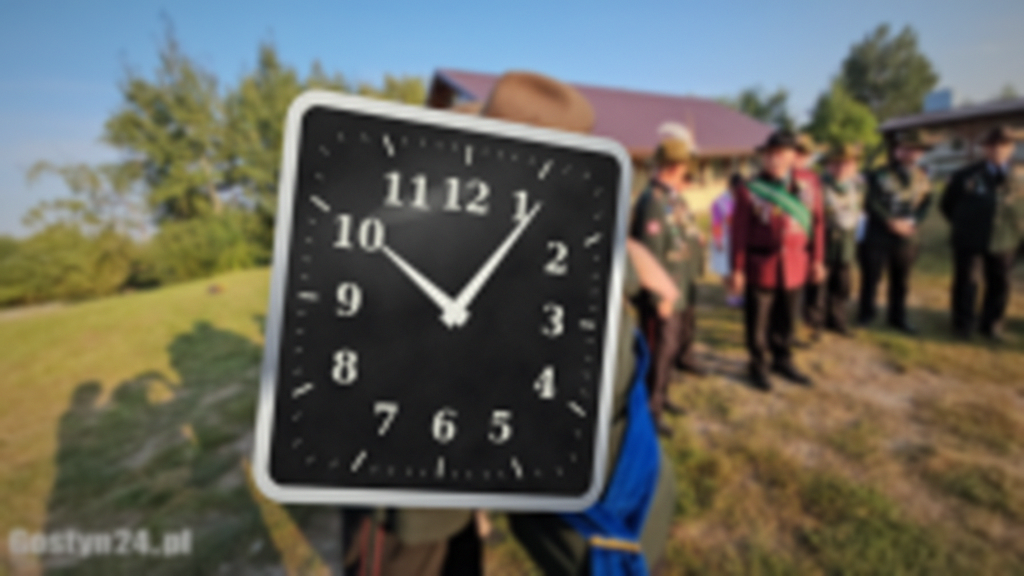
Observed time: 10:06
